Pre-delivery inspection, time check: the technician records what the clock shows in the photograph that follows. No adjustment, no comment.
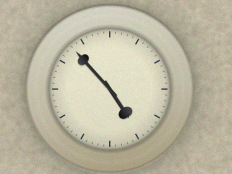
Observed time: 4:53
